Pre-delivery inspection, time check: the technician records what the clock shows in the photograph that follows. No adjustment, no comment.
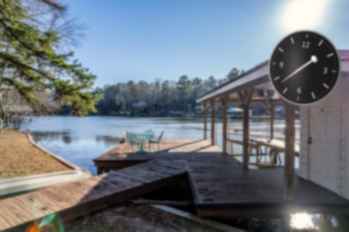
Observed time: 1:38
